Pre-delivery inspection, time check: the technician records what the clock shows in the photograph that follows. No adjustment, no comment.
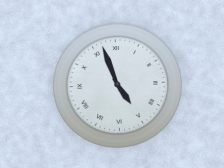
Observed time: 4:57
